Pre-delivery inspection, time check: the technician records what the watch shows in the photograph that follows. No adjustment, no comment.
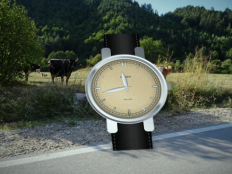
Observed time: 11:43
